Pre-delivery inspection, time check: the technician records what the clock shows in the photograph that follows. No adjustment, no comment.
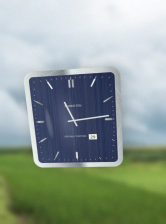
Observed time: 11:14
